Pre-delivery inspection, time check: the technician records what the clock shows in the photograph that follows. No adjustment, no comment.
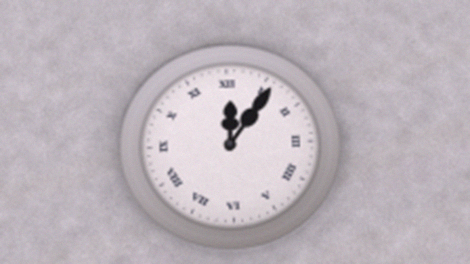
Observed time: 12:06
